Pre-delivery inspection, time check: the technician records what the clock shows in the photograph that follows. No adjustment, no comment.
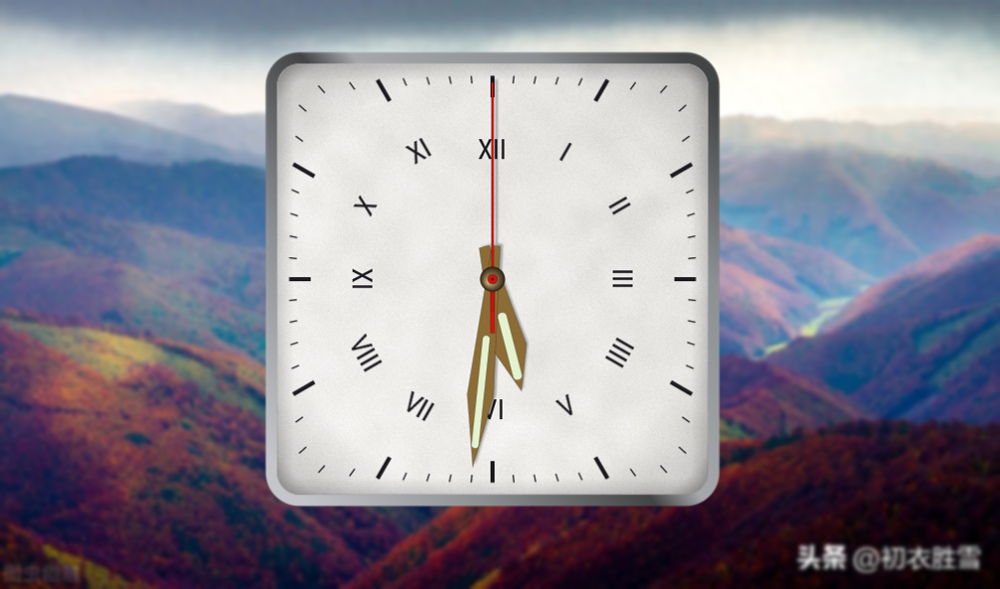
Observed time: 5:31:00
